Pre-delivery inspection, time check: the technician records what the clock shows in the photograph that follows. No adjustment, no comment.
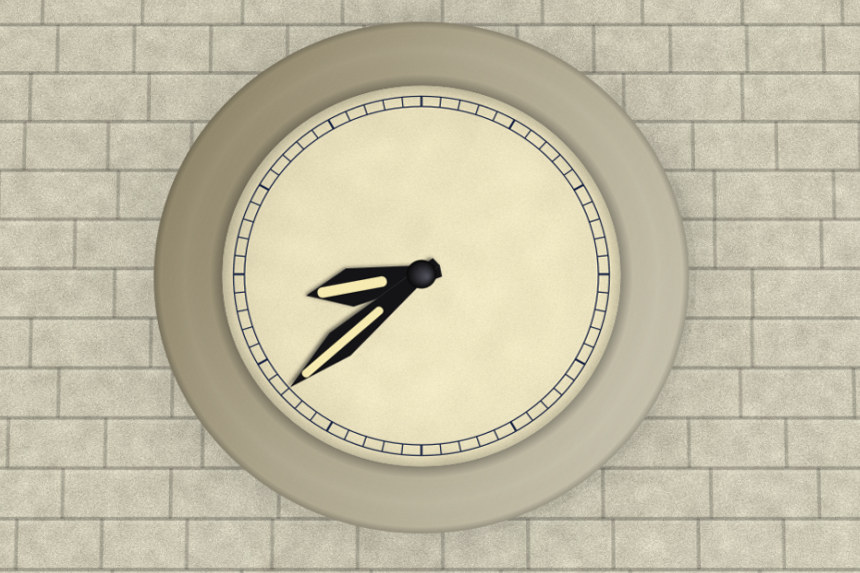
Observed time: 8:38
